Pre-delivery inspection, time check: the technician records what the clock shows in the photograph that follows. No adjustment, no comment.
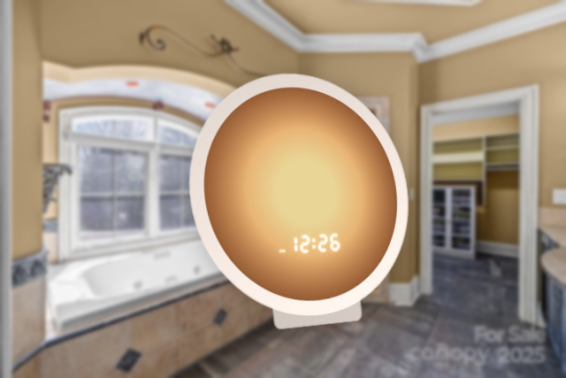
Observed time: 12:26
